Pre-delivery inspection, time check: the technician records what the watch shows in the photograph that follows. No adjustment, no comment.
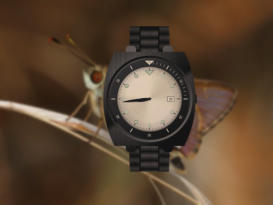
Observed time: 8:44
